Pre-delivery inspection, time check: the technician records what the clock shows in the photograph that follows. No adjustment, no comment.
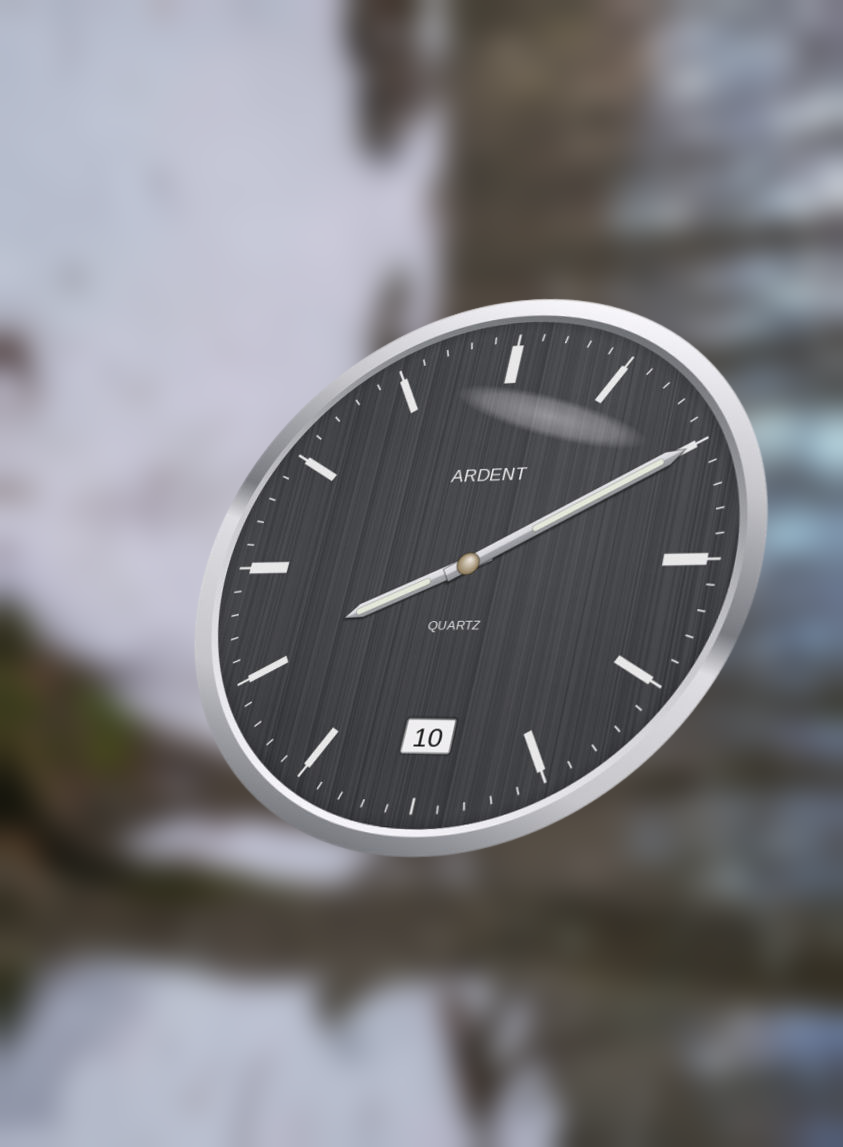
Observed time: 8:10
